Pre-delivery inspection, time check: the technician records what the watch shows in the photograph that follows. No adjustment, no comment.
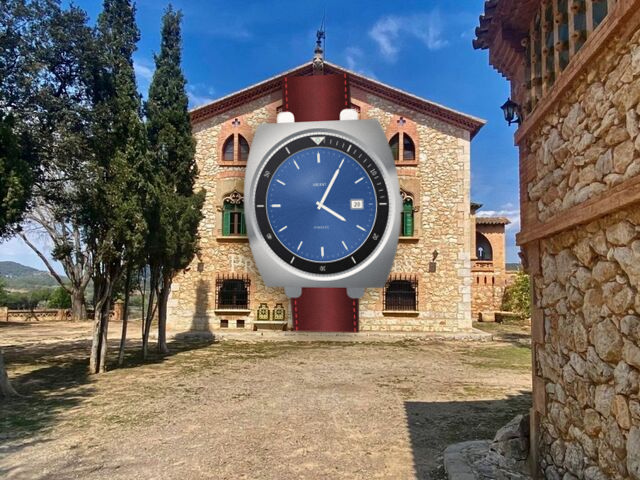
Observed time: 4:05
